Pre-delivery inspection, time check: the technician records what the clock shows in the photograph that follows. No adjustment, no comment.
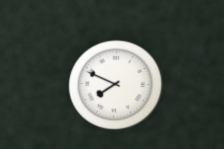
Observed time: 7:49
